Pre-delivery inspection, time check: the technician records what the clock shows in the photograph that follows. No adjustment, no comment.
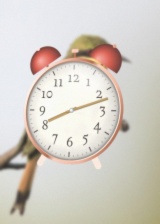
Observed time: 8:12
